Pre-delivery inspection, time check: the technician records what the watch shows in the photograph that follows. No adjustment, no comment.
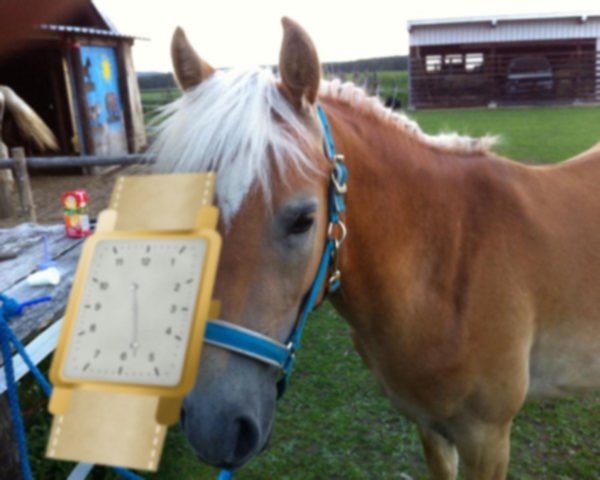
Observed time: 11:28
